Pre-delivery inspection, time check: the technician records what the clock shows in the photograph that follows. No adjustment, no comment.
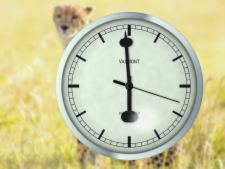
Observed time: 5:59:18
